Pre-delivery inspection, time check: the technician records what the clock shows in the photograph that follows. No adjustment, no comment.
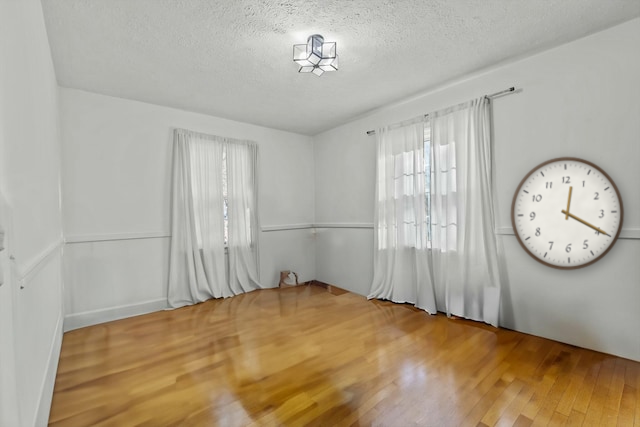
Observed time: 12:20
